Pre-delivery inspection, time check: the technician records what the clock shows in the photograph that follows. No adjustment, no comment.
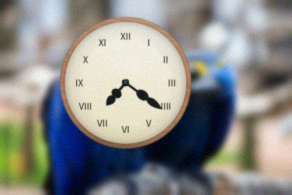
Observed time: 7:21
